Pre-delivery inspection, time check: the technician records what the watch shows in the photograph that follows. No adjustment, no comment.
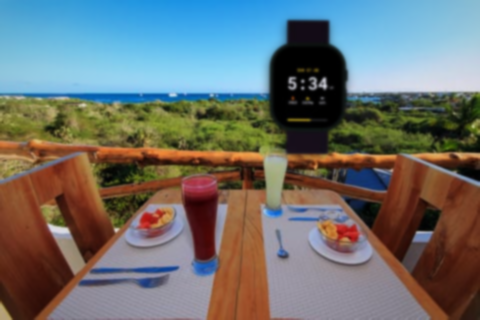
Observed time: 5:34
